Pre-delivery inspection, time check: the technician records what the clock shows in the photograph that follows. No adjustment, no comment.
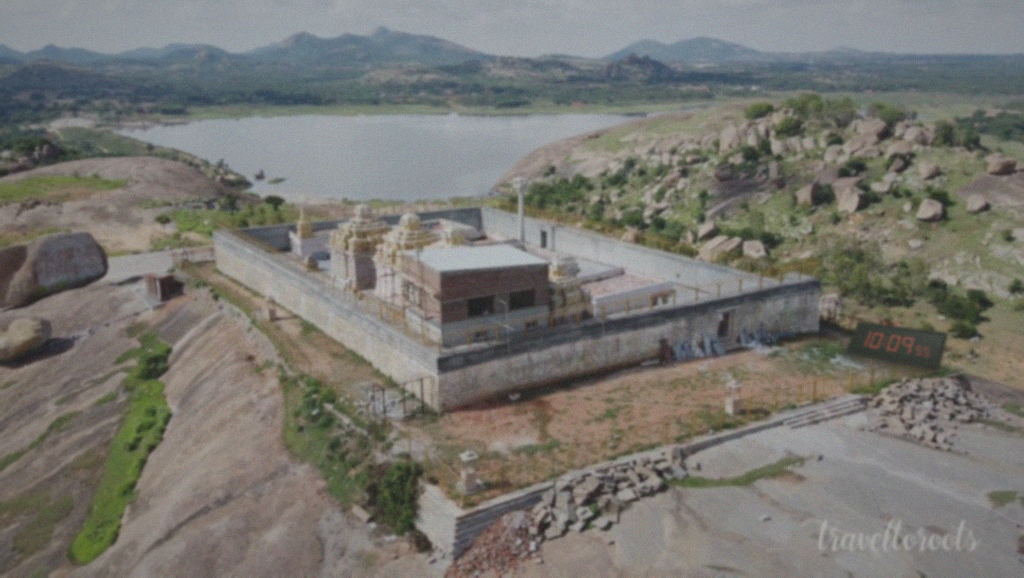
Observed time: 10:09
